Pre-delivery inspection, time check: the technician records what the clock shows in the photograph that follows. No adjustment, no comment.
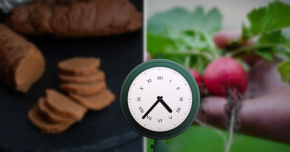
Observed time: 4:37
